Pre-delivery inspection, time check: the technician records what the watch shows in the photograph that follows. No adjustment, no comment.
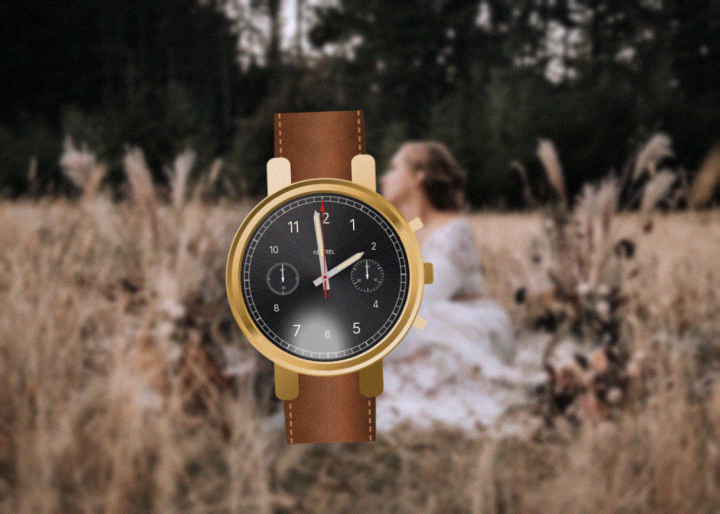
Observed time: 1:59
